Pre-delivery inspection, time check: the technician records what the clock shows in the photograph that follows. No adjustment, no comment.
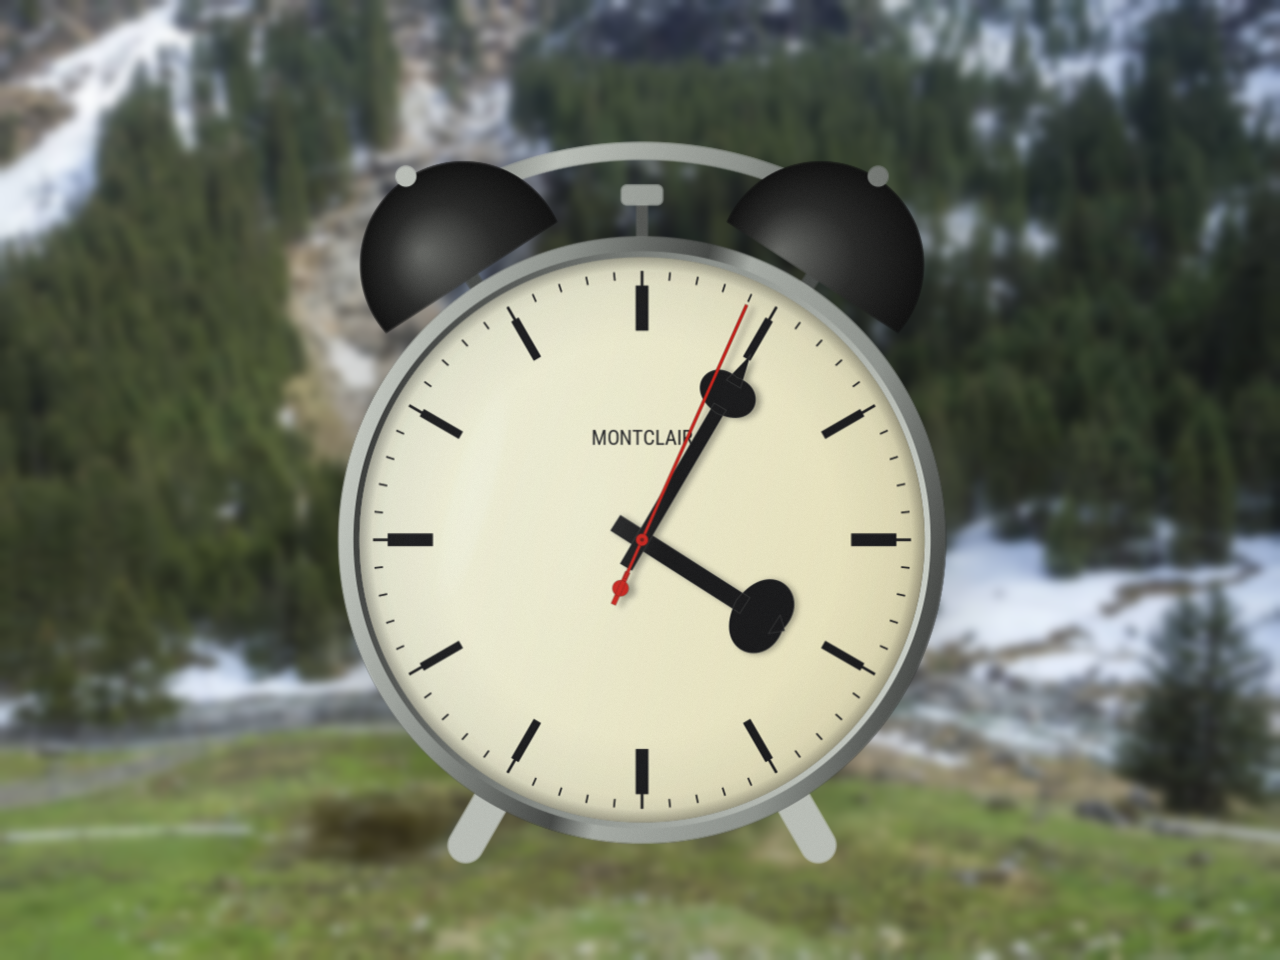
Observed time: 4:05:04
